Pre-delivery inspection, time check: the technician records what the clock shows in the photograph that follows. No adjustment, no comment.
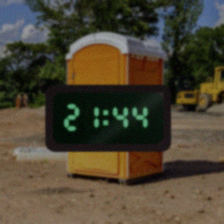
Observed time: 21:44
